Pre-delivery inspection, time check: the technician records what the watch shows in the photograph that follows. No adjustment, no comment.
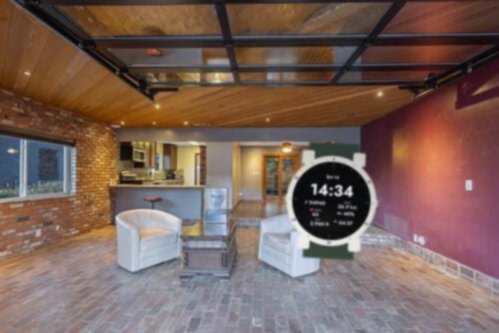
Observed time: 14:34
